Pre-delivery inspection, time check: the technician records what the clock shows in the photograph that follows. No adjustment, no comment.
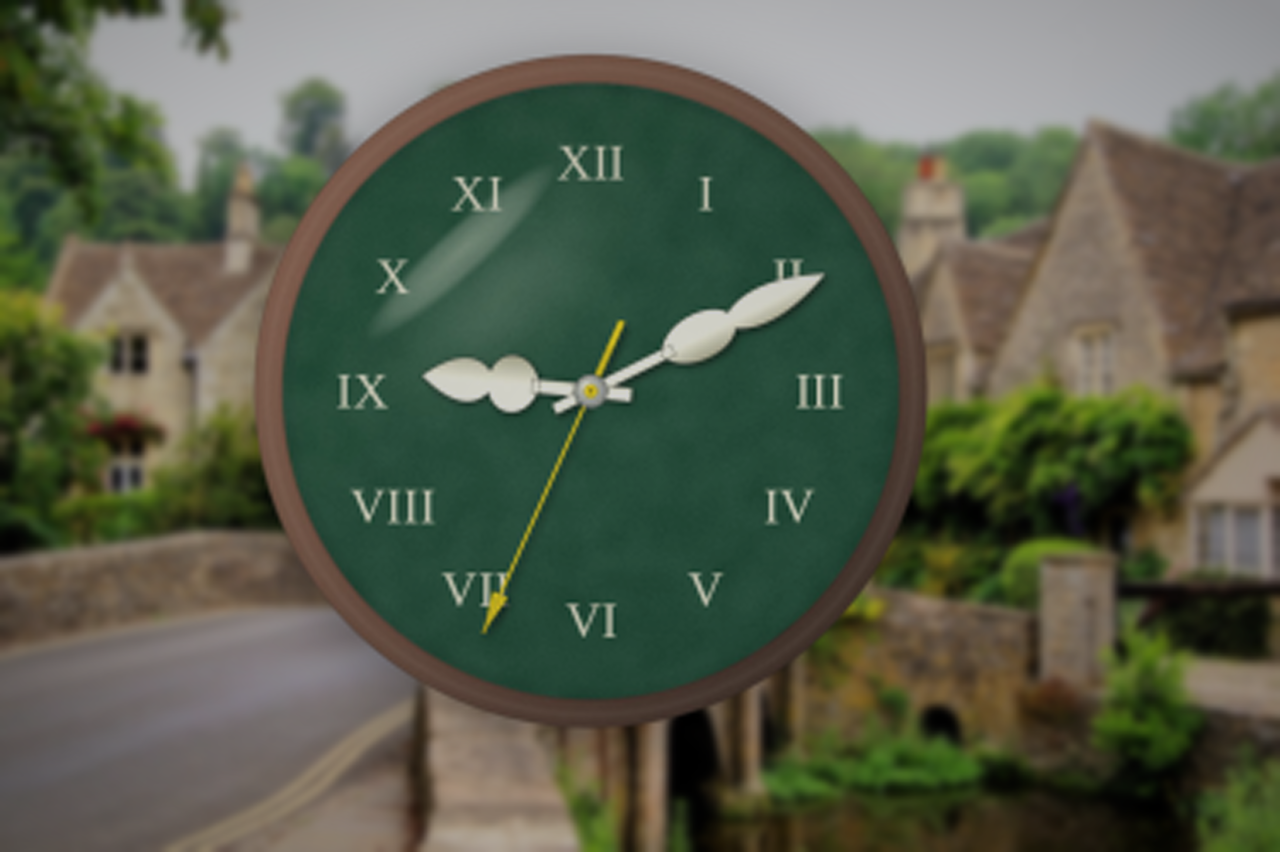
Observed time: 9:10:34
